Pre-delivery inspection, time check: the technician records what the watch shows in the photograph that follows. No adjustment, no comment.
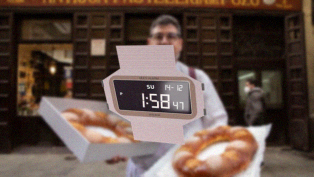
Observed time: 1:58:47
